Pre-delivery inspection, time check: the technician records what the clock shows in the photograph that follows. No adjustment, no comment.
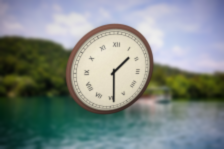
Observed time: 1:29
